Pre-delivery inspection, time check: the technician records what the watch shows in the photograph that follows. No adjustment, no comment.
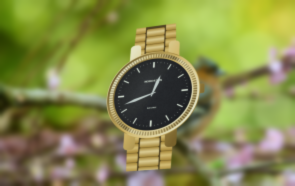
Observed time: 12:42
